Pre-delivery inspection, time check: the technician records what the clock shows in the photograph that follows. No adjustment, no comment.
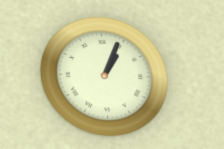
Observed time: 1:04
